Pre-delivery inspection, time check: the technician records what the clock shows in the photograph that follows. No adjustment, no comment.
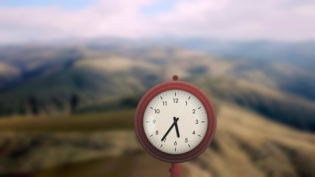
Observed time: 5:36
